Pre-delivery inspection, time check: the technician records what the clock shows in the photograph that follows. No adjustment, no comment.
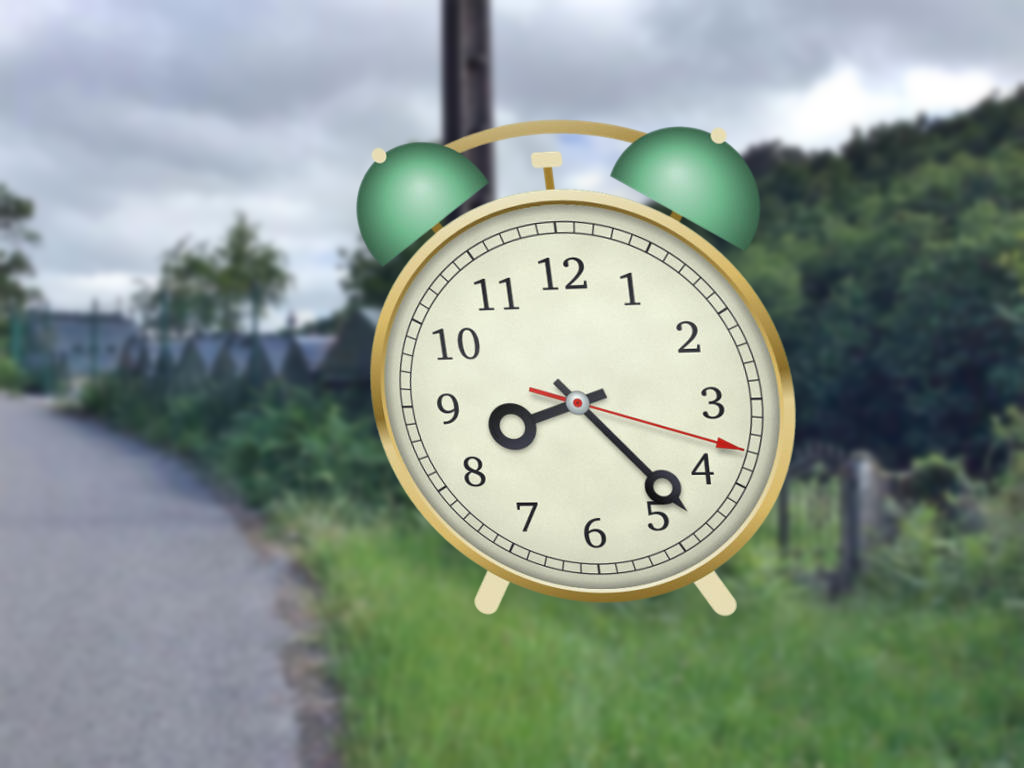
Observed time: 8:23:18
